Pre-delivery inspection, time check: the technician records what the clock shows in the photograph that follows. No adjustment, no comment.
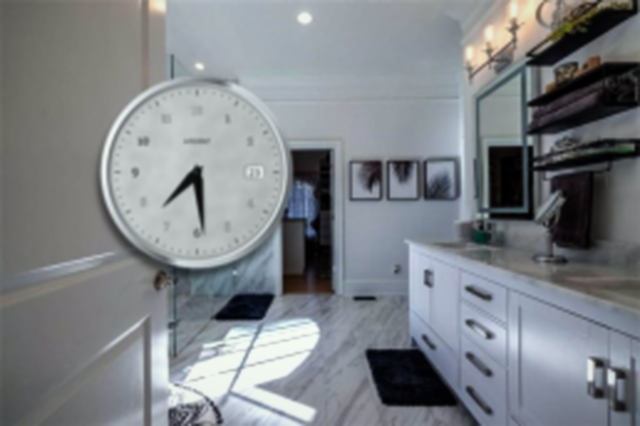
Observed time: 7:29
